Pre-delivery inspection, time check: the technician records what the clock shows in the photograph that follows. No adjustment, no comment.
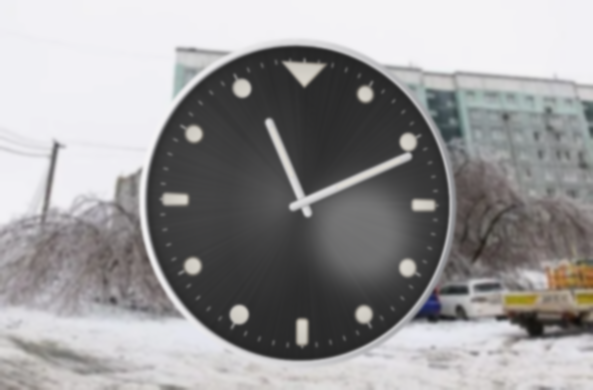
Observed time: 11:11
